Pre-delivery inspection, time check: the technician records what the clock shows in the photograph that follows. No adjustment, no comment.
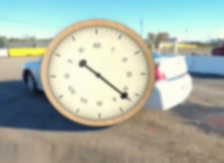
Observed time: 10:22
